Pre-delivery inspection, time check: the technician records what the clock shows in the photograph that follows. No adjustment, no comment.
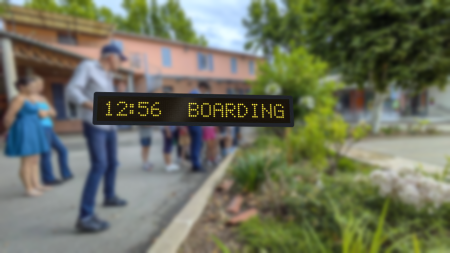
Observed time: 12:56
